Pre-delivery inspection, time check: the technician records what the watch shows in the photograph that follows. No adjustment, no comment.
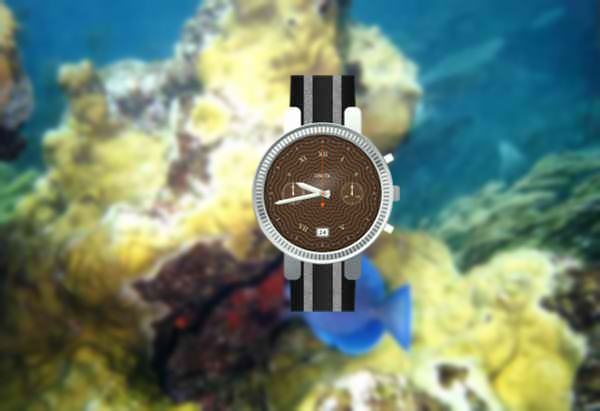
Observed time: 9:43
